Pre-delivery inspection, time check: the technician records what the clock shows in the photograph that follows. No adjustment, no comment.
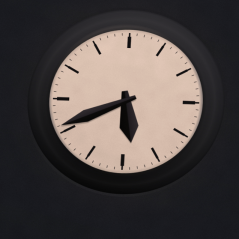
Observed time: 5:41
